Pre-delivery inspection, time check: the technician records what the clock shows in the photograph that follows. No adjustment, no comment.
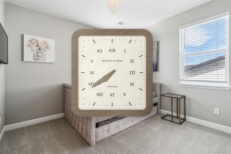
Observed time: 7:39
